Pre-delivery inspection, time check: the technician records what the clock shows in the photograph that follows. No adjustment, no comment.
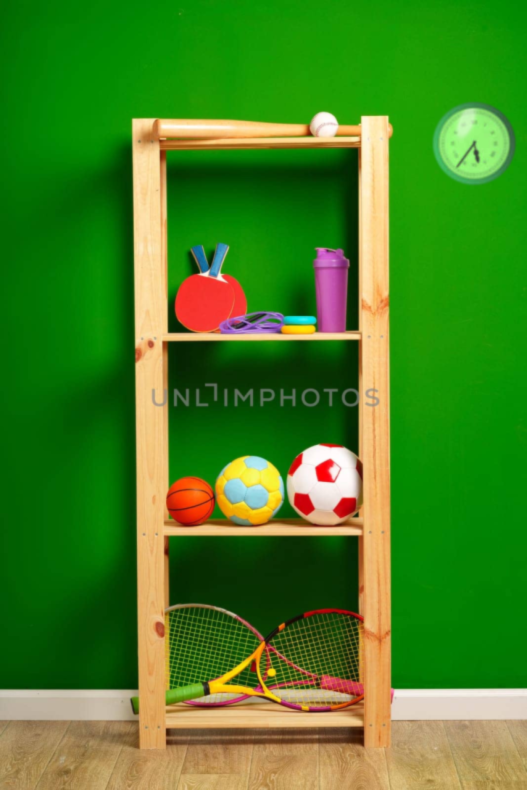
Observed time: 5:36
